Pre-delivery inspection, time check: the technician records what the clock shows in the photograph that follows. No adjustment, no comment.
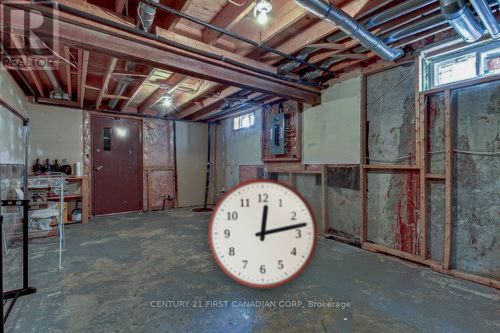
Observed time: 12:13
